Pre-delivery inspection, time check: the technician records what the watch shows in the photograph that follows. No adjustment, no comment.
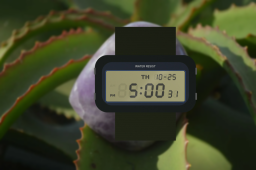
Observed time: 5:00:31
